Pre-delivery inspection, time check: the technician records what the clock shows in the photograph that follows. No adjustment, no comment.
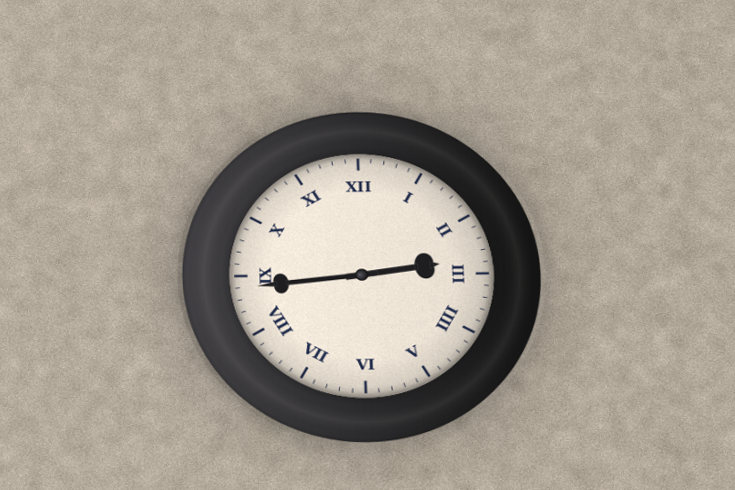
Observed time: 2:44
